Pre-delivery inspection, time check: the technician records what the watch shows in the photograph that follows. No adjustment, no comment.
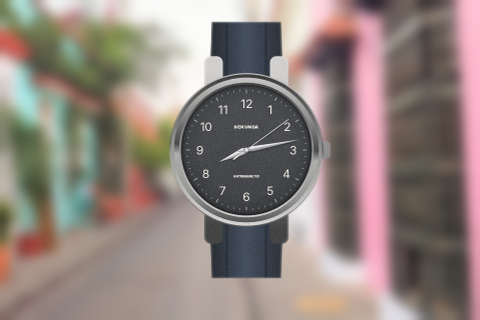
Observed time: 8:13:09
